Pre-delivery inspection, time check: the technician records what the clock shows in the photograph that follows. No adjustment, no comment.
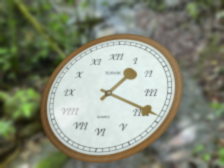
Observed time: 1:19
